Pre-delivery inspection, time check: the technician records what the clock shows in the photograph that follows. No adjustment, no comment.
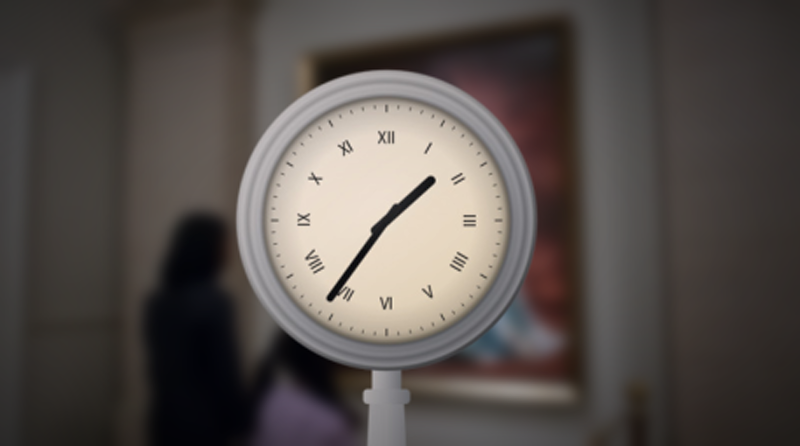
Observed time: 1:36
